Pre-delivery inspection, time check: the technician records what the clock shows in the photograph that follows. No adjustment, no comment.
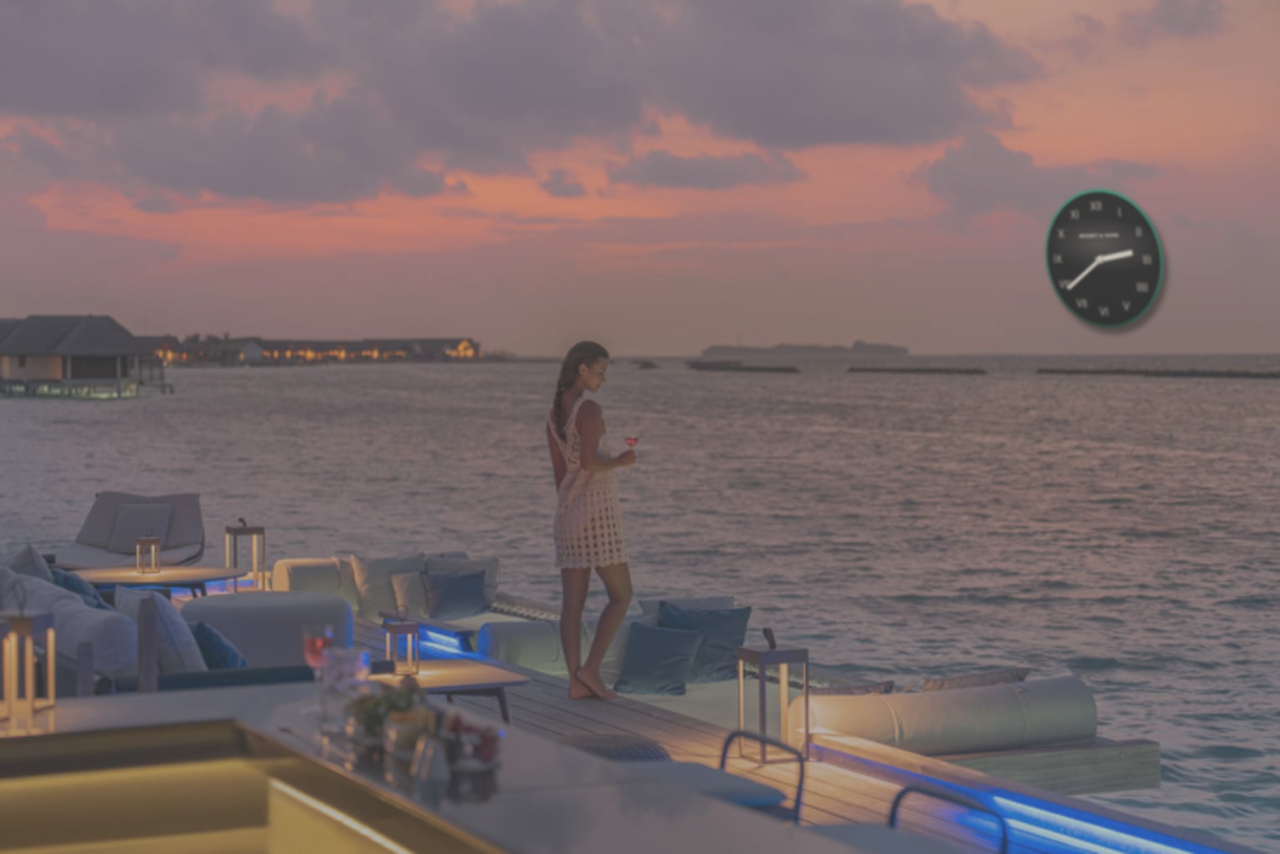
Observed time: 2:39
